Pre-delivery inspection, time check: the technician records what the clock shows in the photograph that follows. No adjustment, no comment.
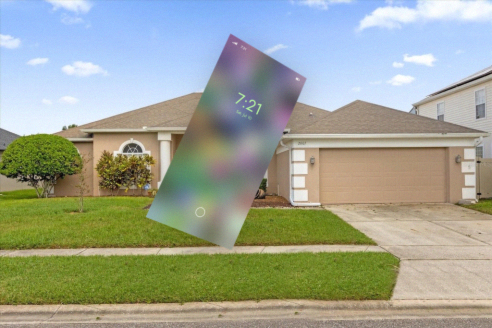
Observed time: 7:21
